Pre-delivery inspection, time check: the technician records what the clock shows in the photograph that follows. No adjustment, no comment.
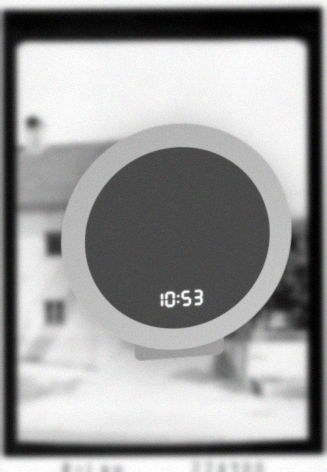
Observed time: 10:53
